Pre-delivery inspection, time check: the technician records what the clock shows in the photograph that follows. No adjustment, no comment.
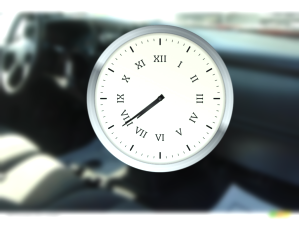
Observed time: 7:39
